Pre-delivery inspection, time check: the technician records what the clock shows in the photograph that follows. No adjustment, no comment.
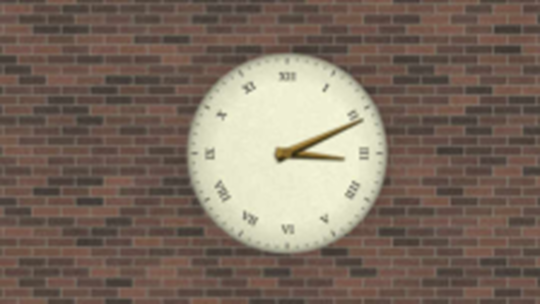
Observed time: 3:11
